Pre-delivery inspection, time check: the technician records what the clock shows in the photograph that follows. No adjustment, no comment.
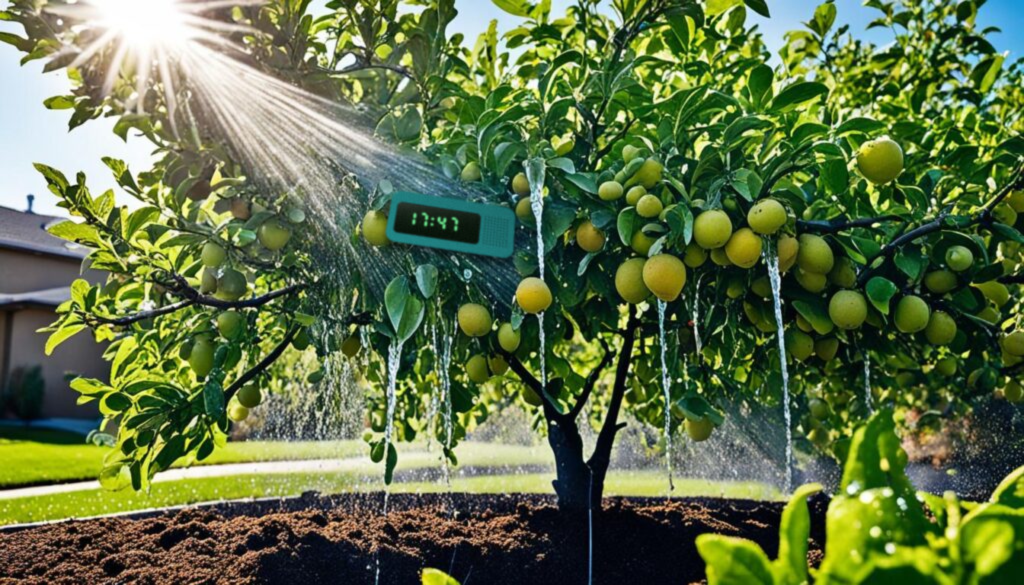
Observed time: 17:47
